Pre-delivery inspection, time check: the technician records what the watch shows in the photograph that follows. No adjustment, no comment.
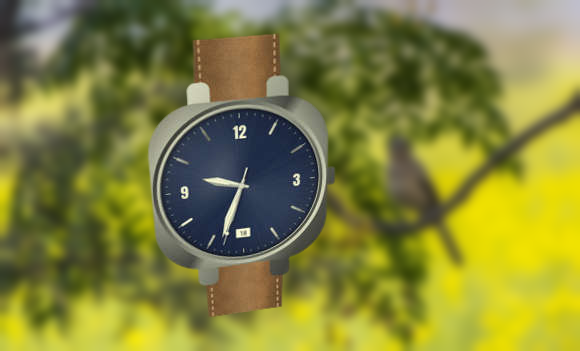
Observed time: 9:33:33
